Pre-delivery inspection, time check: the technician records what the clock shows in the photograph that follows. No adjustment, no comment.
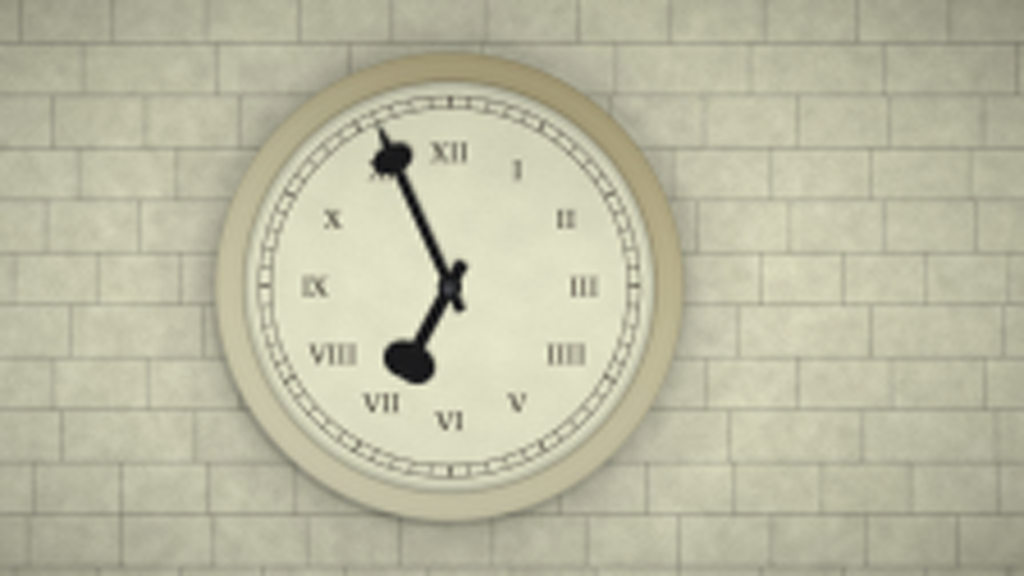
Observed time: 6:56
